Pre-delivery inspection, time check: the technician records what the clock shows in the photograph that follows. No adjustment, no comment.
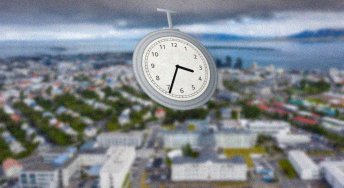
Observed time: 3:34
